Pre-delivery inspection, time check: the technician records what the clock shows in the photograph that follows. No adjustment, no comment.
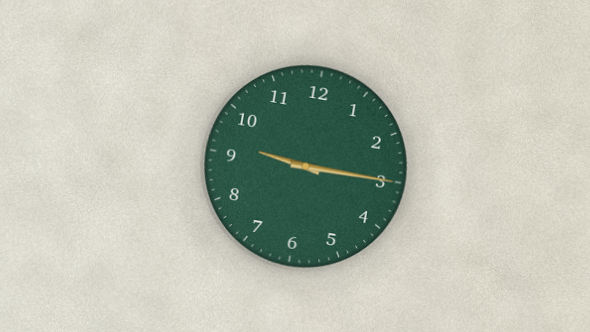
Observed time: 9:15
